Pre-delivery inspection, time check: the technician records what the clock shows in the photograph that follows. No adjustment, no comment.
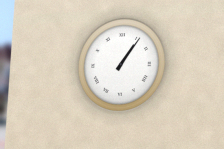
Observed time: 1:06
